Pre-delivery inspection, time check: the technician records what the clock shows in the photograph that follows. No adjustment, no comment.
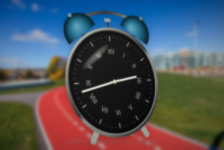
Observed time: 2:43
